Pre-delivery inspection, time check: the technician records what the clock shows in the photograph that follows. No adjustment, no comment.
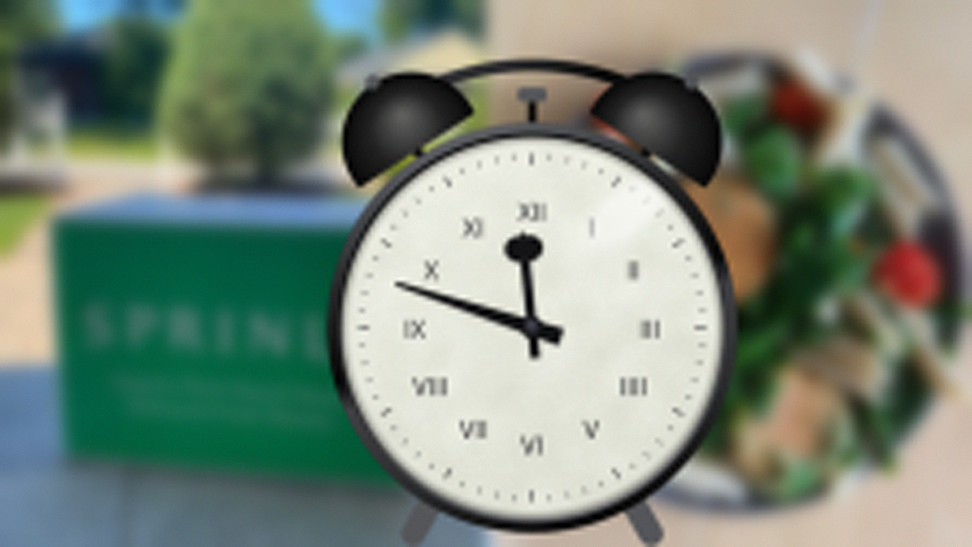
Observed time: 11:48
